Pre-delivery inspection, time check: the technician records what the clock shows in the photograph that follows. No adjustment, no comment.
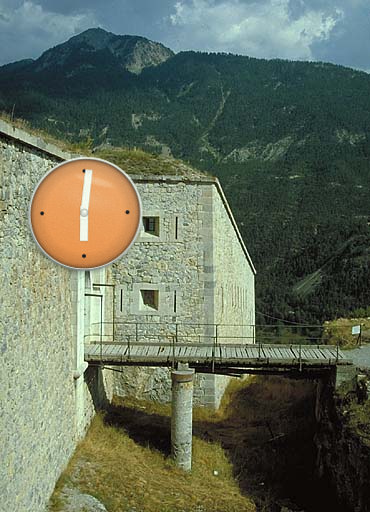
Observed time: 6:01
